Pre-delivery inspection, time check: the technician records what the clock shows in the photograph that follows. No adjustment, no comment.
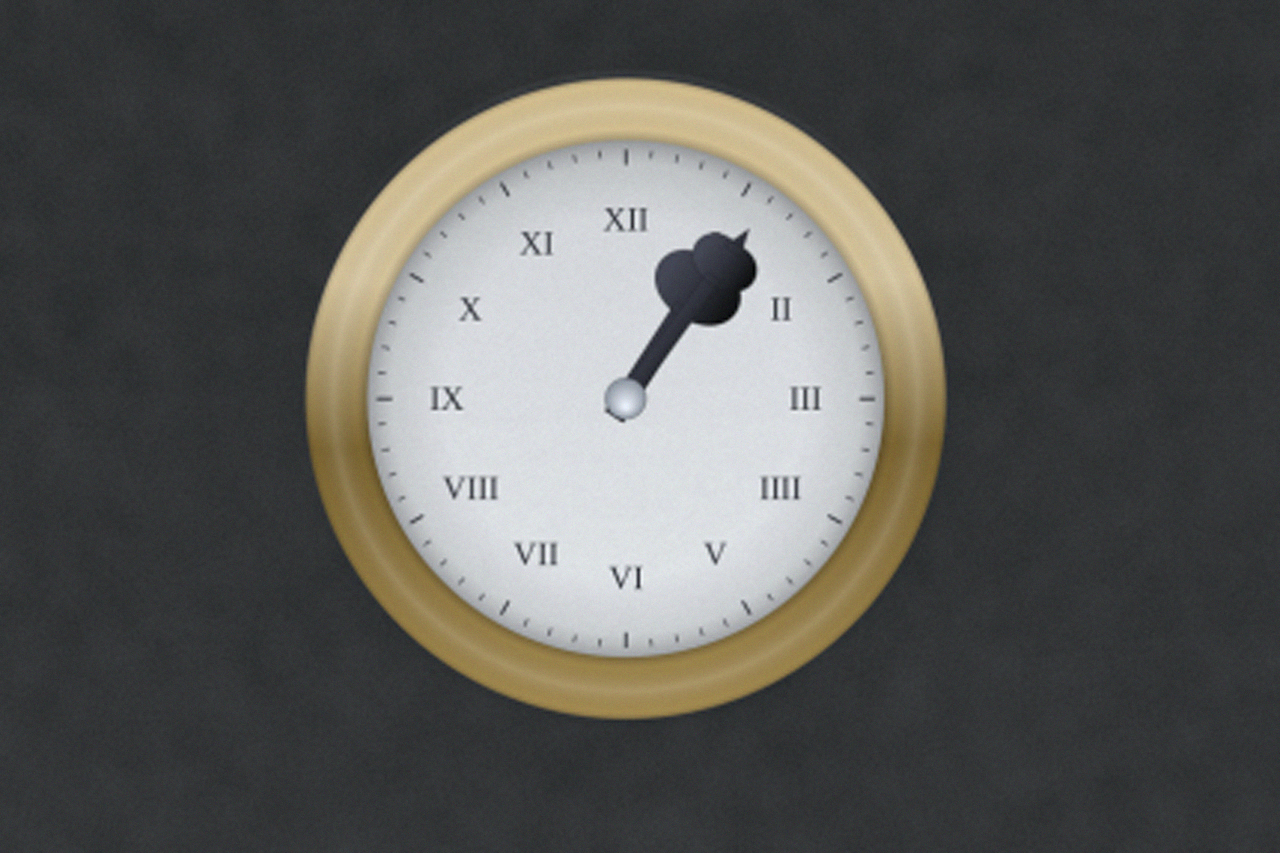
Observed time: 1:06
